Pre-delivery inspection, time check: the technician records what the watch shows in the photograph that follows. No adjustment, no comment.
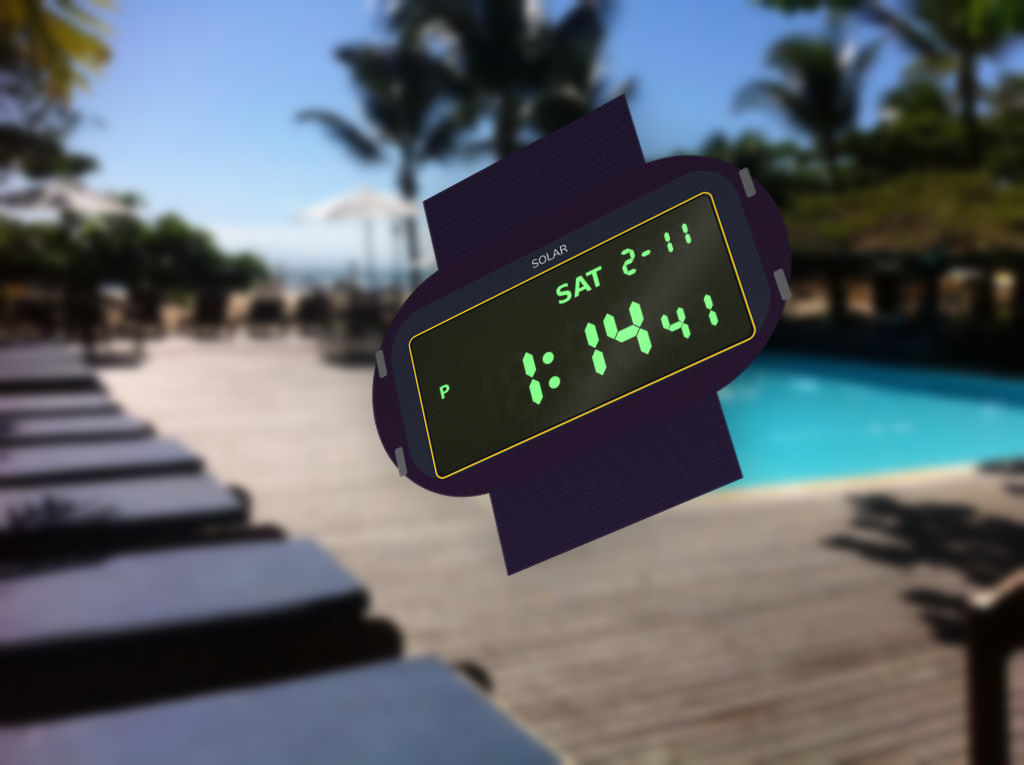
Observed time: 1:14:41
